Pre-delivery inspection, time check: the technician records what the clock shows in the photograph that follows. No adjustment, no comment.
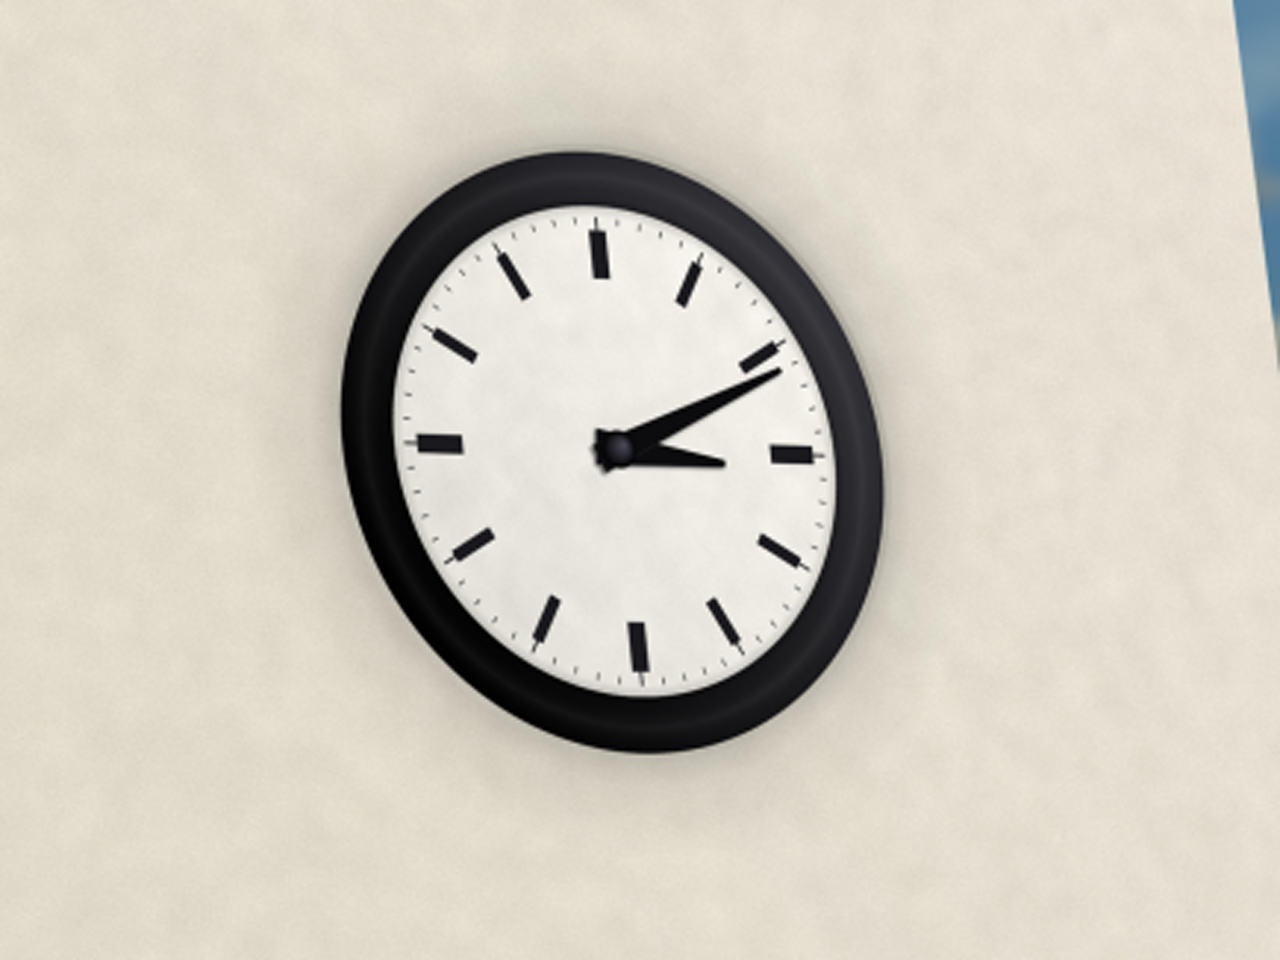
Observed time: 3:11
